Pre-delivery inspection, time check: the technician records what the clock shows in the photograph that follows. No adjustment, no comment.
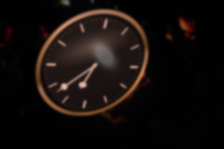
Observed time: 6:38
